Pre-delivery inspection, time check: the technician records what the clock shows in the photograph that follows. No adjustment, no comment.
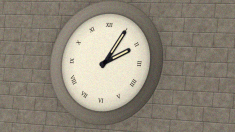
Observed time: 2:05
